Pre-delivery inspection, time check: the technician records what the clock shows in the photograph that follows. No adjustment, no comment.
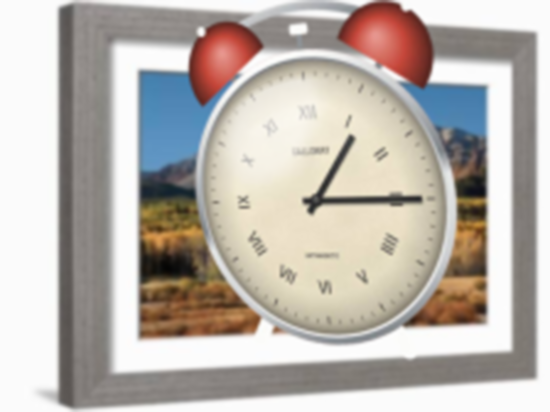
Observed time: 1:15
